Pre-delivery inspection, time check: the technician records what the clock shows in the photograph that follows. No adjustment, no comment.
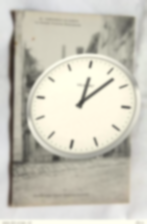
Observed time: 12:07
